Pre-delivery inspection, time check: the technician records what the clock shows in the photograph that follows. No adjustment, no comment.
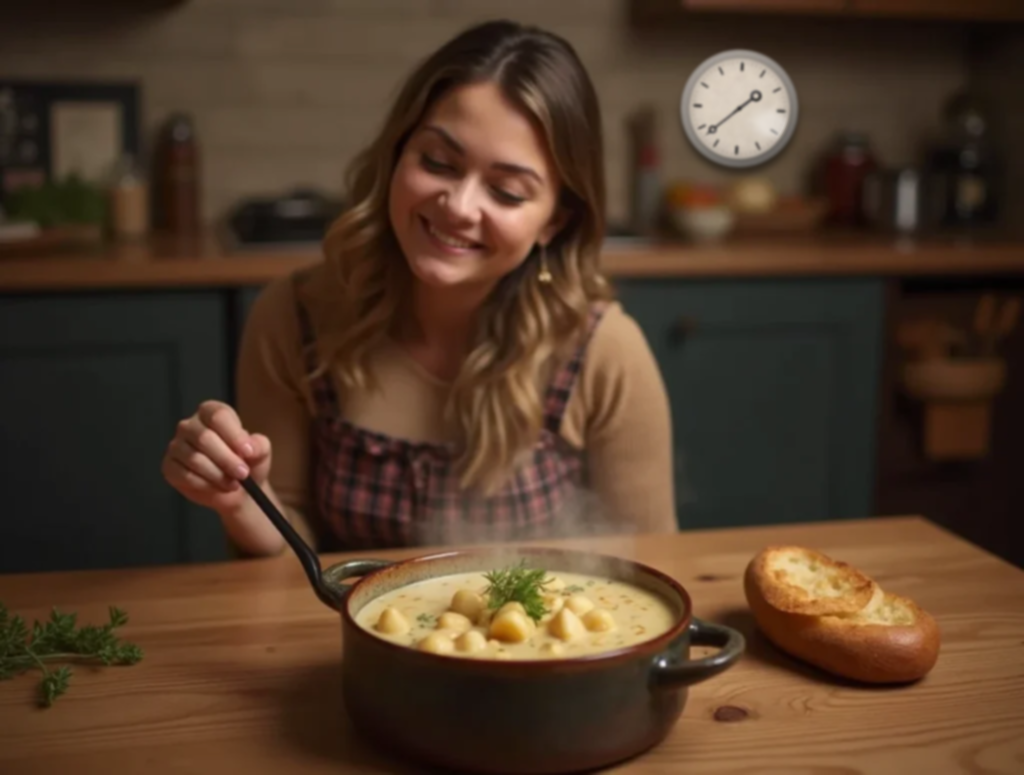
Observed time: 1:38
